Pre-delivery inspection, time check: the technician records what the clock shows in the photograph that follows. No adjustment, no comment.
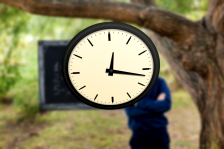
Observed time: 12:17
